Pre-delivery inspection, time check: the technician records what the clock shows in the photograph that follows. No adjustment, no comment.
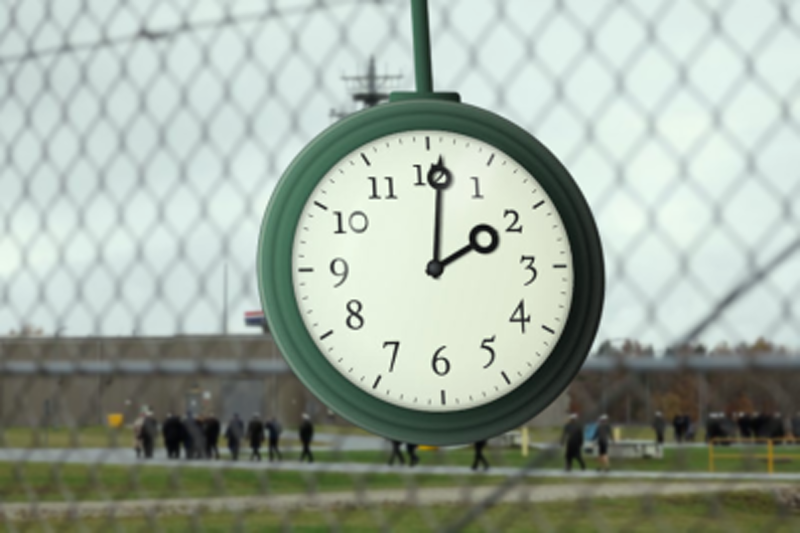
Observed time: 2:01
